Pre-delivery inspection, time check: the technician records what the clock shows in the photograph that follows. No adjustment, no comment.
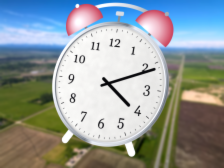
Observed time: 4:11
